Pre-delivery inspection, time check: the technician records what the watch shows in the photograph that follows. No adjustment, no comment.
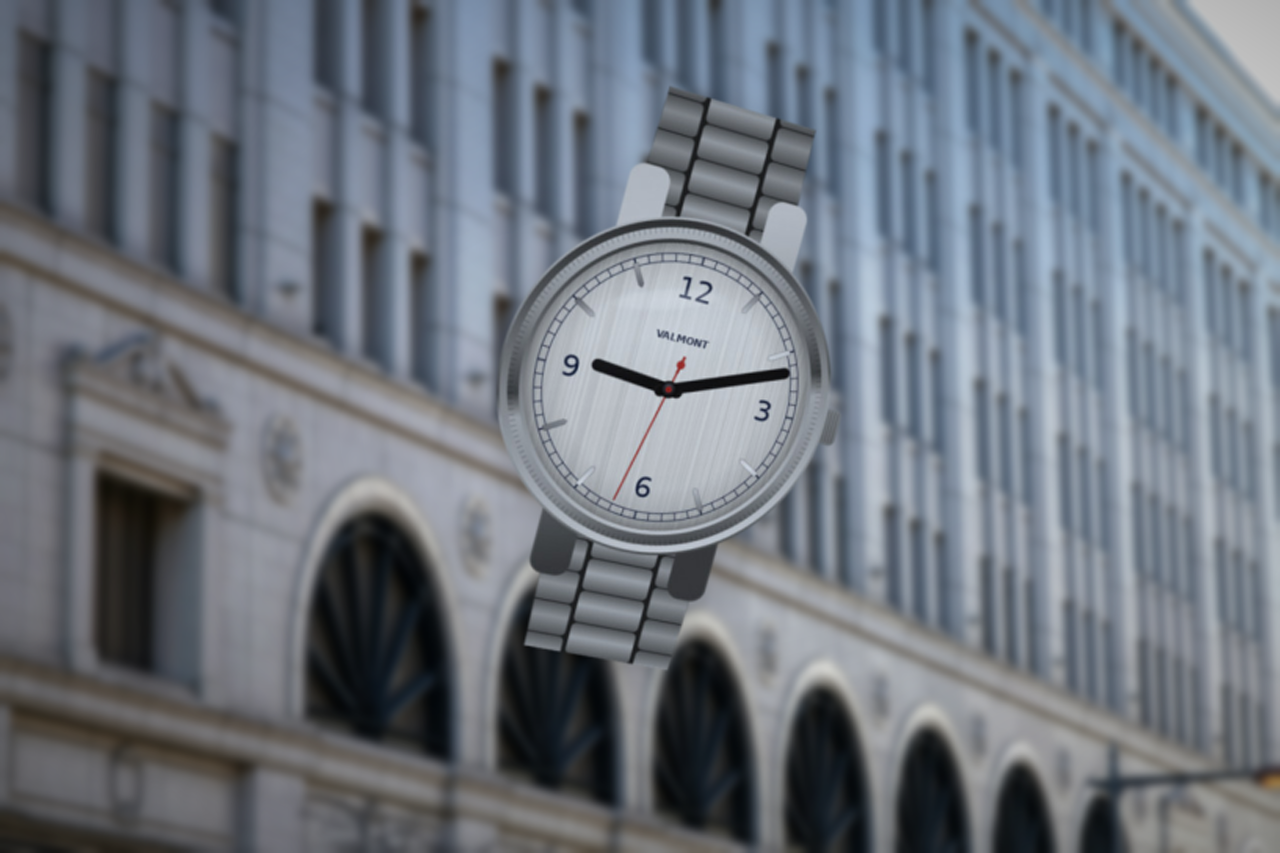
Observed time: 9:11:32
